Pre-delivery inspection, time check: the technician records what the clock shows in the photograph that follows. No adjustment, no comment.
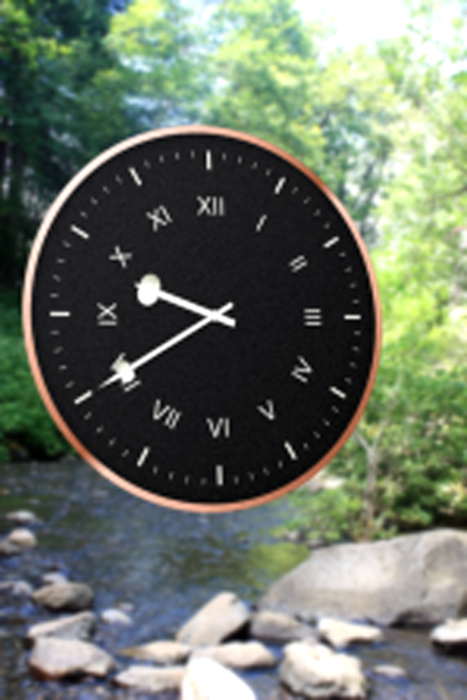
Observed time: 9:40
